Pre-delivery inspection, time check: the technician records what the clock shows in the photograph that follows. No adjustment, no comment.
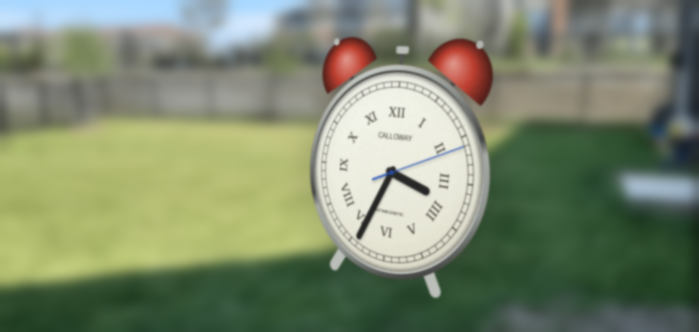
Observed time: 3:34:11
